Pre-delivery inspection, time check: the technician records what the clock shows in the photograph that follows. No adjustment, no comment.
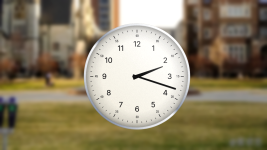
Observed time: 2:18
